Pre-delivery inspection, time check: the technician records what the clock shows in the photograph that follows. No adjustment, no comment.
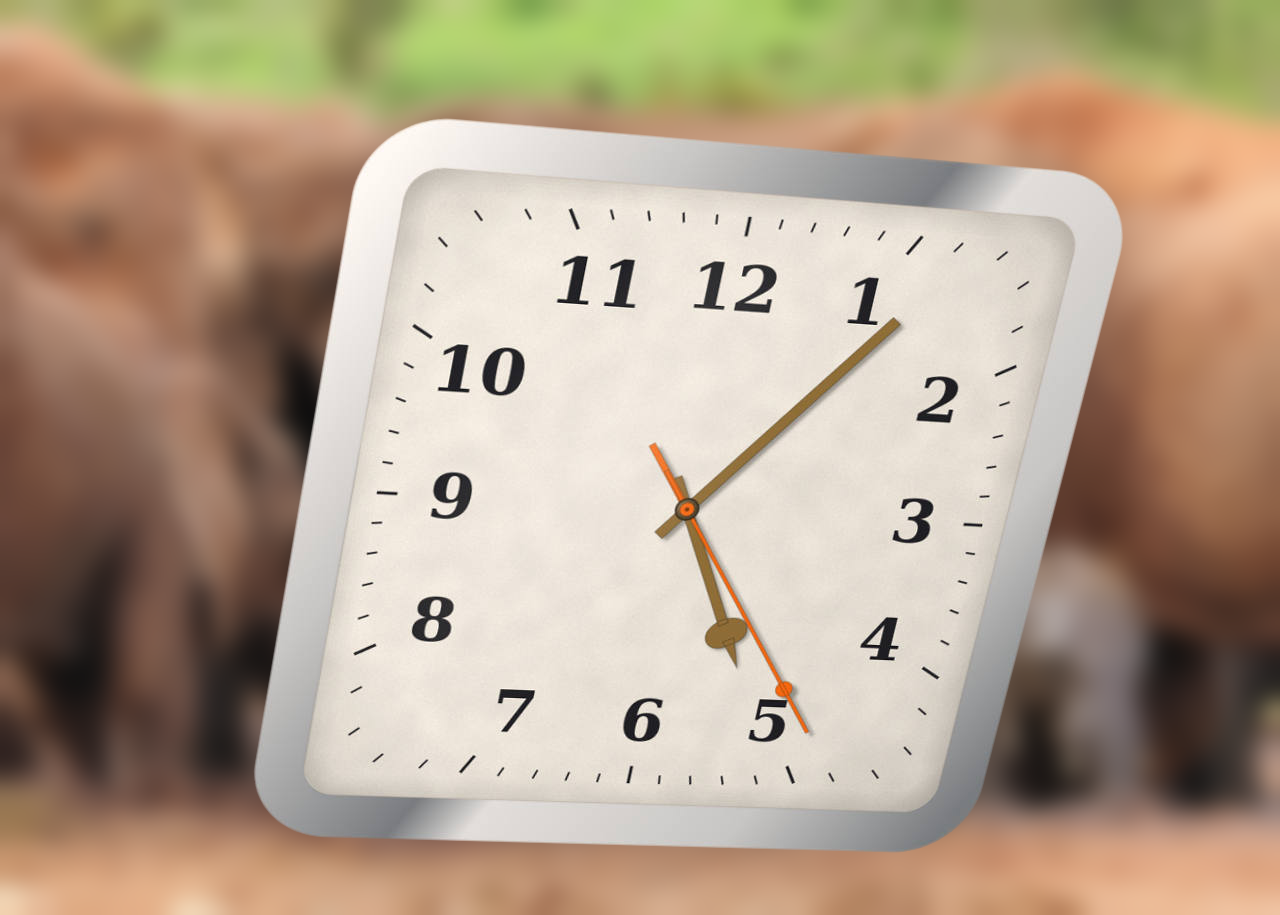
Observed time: 5:06:24
